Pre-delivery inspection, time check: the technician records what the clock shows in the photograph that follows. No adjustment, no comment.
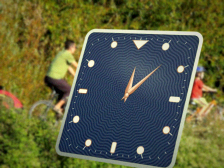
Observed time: 12:07
